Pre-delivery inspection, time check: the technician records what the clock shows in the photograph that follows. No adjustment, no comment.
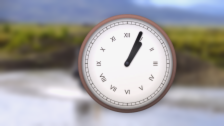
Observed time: 1:04
